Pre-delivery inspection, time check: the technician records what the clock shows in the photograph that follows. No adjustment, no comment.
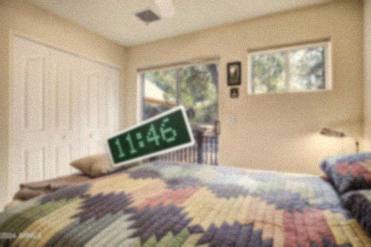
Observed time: 11:46
